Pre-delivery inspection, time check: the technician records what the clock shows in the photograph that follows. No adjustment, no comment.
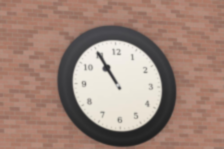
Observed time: 10:55
